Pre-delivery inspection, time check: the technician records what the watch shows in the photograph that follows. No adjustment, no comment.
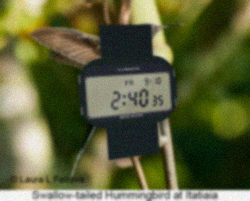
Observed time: 2:40:35
